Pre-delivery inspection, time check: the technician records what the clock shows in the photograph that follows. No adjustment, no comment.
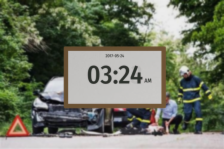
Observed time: 3:24
